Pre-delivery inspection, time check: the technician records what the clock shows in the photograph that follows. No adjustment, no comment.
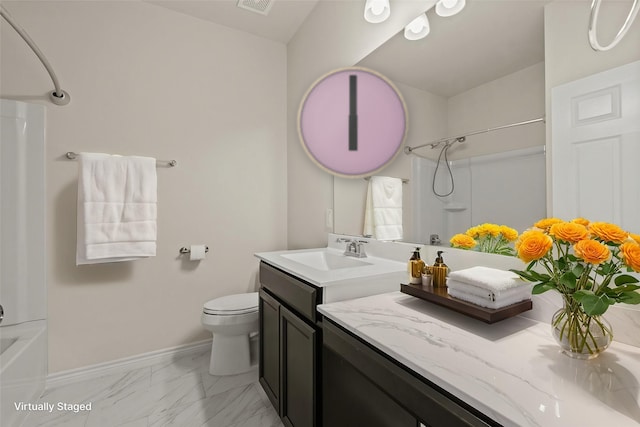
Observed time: 6:00
